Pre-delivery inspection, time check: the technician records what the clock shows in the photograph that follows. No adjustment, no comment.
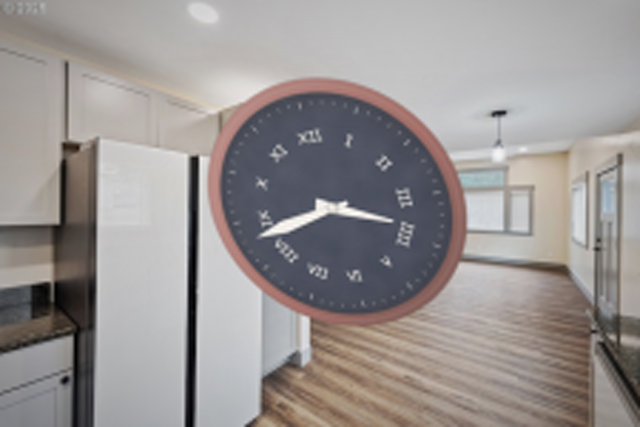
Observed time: 3:43
